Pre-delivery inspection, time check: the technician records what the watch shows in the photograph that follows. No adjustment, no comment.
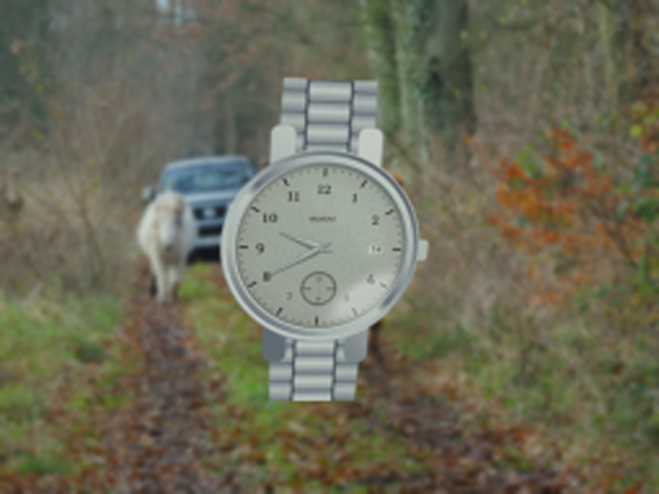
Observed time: 9:40
